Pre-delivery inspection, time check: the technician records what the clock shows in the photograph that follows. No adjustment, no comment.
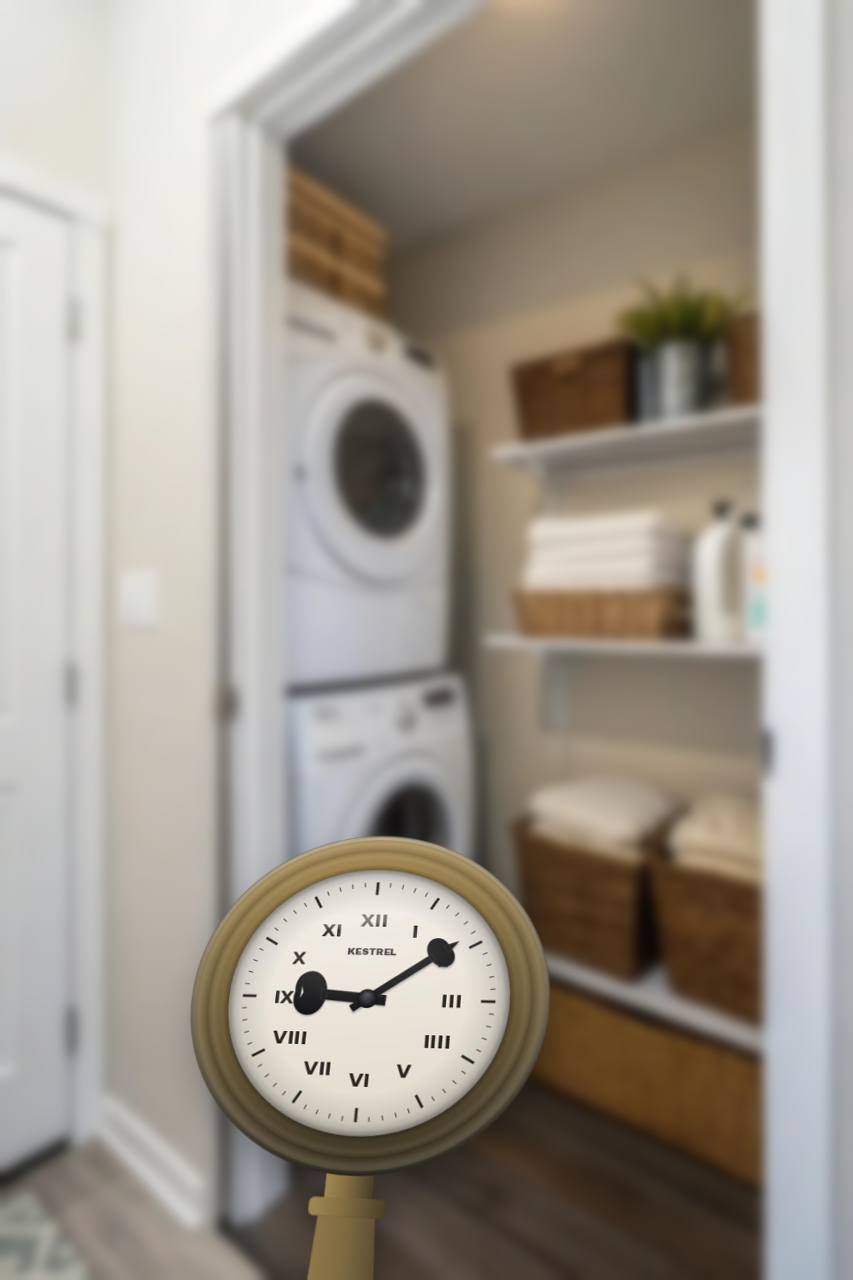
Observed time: 9:09
